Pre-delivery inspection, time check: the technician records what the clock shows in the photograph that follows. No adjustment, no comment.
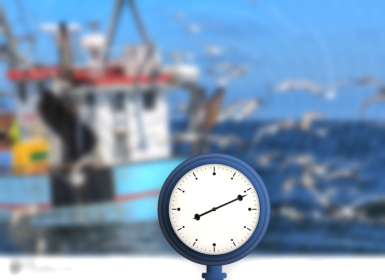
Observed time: 8:11
